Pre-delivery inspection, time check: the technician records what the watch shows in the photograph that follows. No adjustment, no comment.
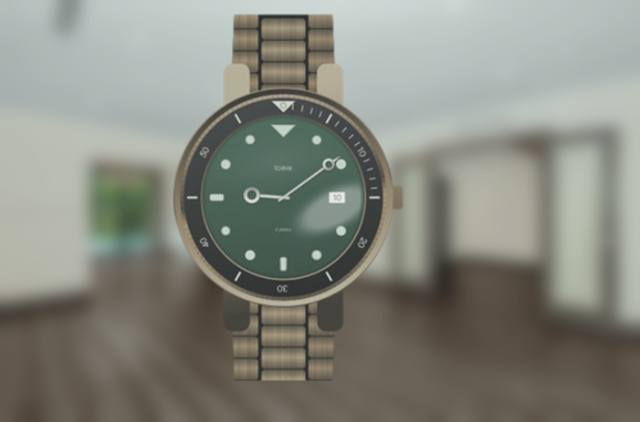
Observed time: 9:09
